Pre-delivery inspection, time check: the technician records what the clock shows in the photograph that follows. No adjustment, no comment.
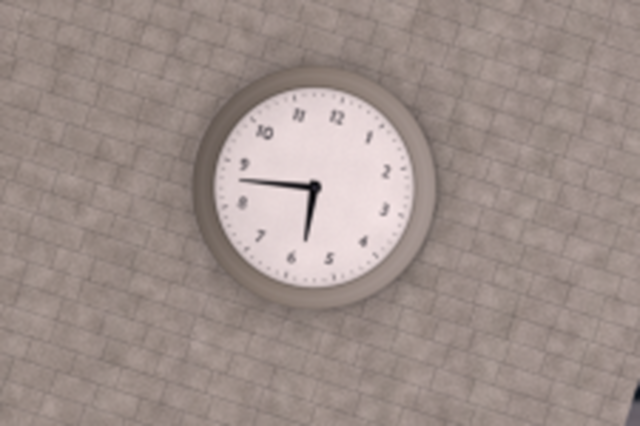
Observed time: 5:43
